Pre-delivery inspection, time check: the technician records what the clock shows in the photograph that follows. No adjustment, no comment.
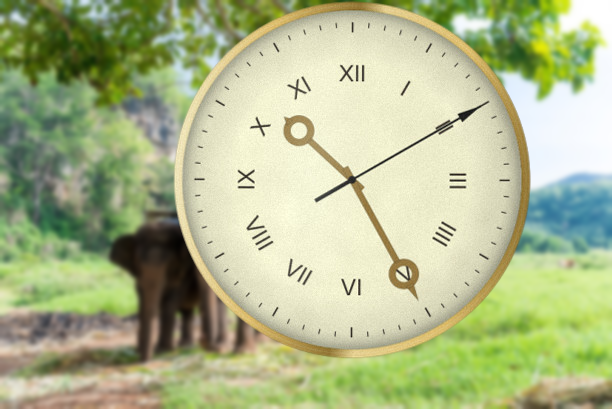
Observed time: 10:25:10
